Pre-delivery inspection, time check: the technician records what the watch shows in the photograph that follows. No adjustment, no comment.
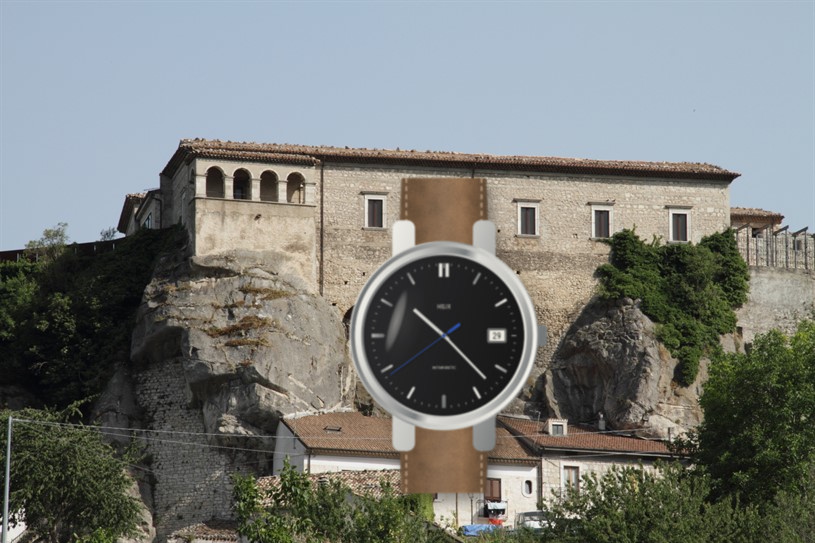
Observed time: 10:22:39
